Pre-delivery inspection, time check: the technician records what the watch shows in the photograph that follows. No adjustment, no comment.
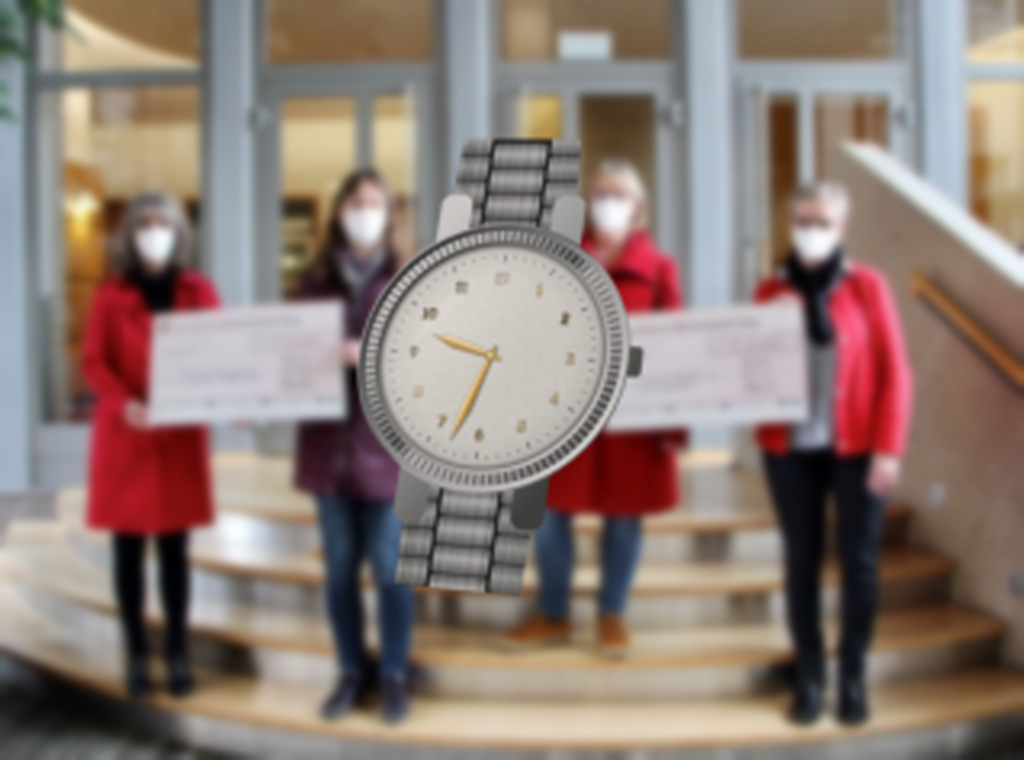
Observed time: 9:33
